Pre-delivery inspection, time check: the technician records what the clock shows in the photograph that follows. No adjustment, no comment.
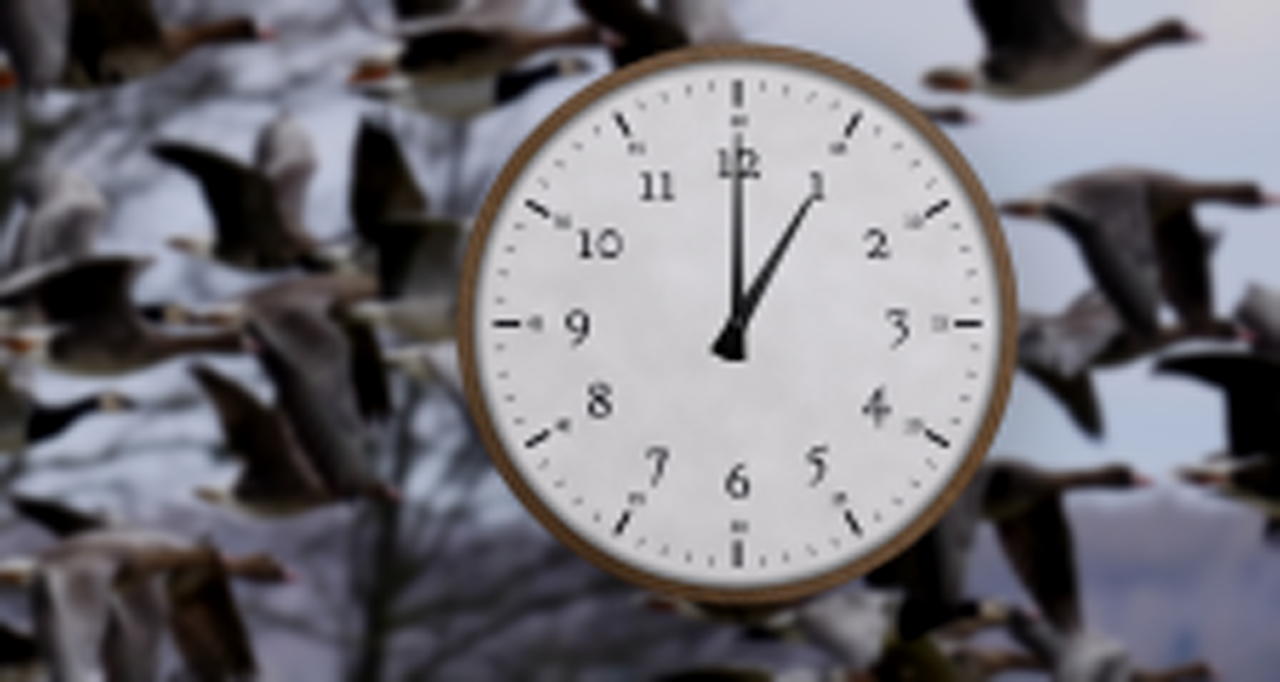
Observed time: 1:00
